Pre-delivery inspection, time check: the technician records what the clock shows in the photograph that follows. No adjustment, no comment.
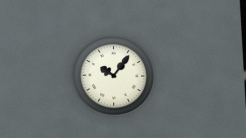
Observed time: 10:06
